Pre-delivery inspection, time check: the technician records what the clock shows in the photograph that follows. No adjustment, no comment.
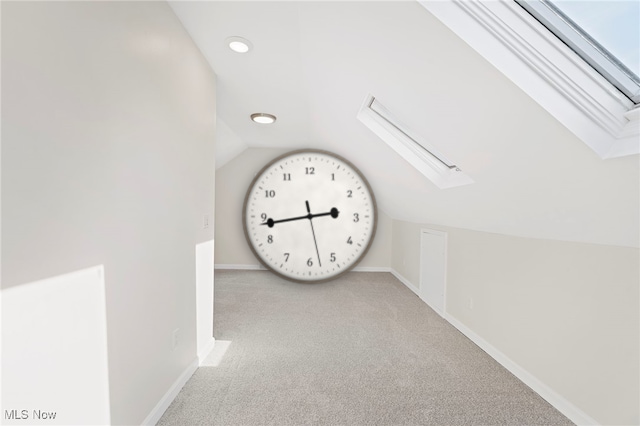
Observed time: 2:43:28
